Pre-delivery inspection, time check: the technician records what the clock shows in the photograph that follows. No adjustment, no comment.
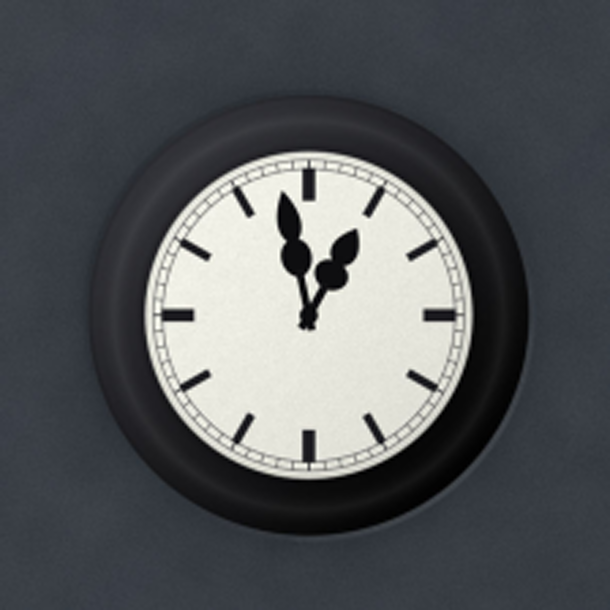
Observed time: 12:58
